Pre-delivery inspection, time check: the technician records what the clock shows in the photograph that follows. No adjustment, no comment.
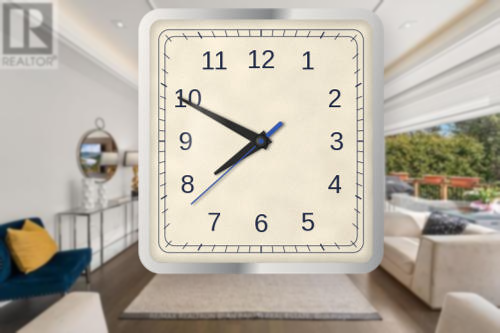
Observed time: 7:49:38
